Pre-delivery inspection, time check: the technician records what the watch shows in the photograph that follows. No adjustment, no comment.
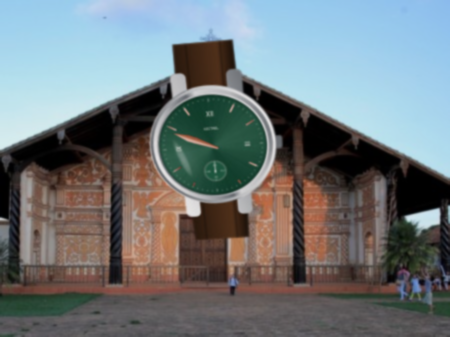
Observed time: 9:49
